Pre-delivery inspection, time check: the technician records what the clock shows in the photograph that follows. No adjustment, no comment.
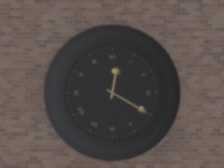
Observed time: 12:20
